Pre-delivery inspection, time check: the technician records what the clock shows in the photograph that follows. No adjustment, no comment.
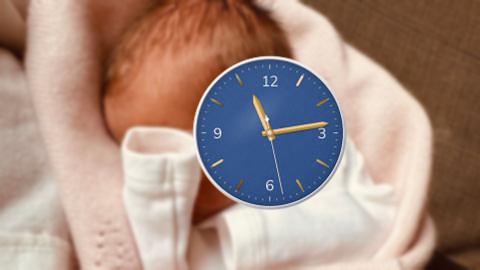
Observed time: 11:13:28
